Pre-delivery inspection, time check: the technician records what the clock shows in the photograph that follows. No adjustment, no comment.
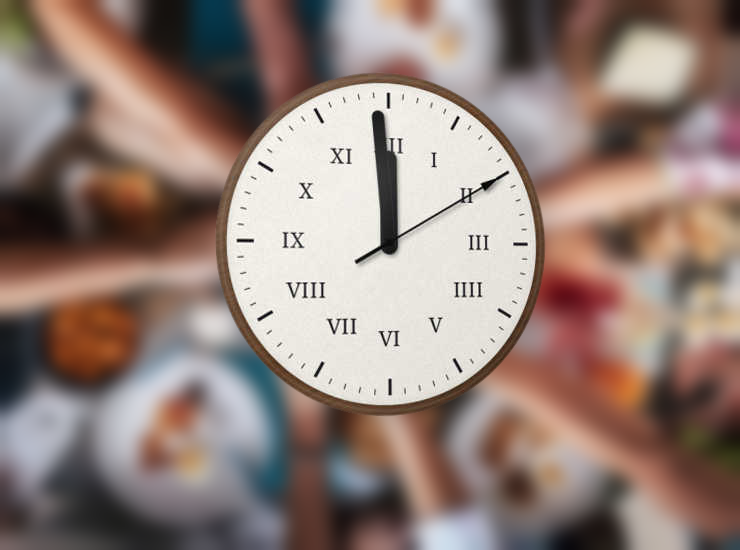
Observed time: 11:59:10
